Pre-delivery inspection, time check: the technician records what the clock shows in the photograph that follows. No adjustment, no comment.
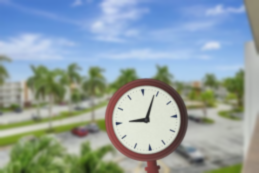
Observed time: 9:04
